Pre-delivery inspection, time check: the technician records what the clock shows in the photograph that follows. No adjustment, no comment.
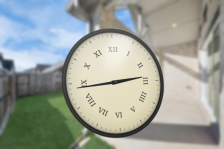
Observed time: 2:44
